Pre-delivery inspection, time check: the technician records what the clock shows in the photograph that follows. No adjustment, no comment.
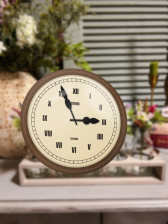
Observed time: 2:56
